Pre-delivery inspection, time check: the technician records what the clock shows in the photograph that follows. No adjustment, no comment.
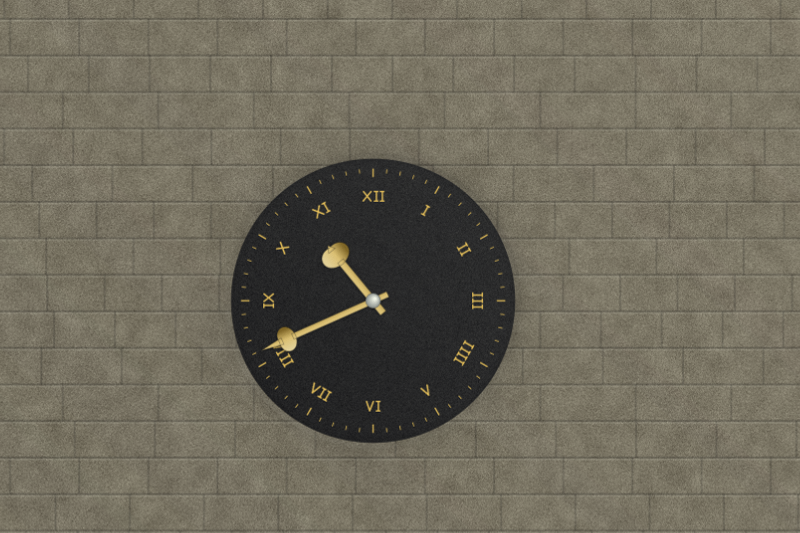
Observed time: 10:41
